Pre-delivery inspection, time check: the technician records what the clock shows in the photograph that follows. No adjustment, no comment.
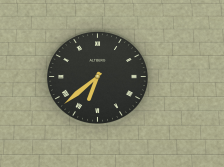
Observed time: 6:38
